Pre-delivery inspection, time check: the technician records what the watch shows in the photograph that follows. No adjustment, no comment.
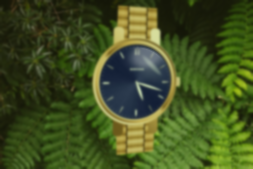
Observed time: 5:18
